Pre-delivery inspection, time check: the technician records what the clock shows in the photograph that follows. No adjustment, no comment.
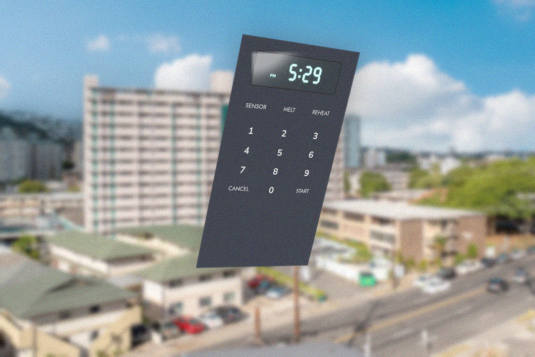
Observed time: 5:29
